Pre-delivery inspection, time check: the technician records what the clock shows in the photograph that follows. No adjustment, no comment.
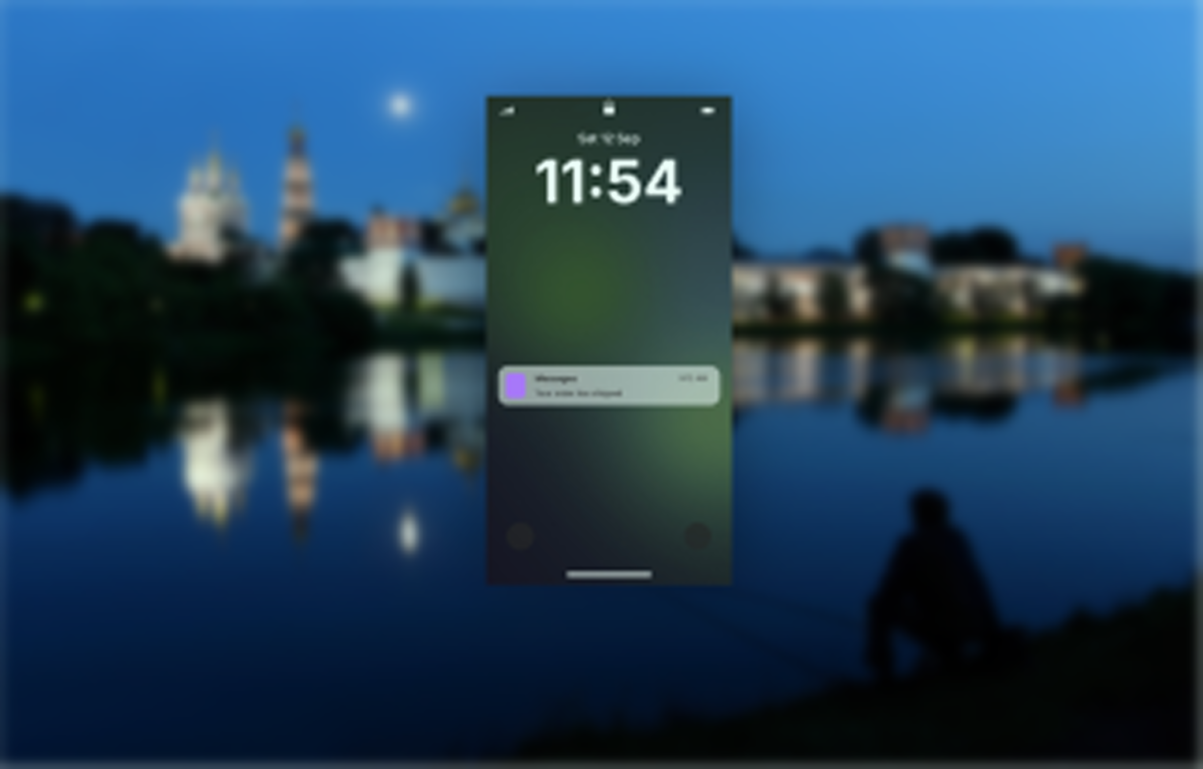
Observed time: 11:54
